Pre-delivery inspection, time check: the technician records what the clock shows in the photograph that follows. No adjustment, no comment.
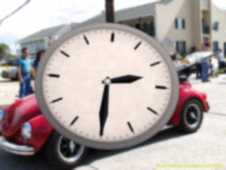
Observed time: 2:30
